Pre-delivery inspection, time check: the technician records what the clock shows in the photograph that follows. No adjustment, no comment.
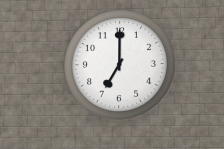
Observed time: 7:00
